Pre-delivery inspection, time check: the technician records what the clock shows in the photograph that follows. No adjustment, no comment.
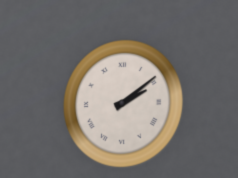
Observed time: 2:09
